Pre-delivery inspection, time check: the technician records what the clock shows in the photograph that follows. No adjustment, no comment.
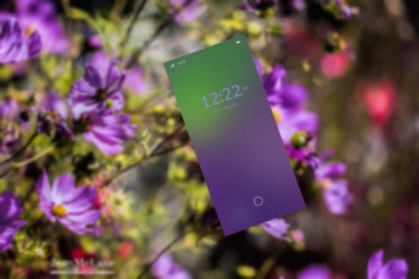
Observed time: 12:22
